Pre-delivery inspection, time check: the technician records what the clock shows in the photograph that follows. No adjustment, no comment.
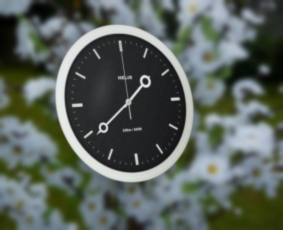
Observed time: 1:39:00
